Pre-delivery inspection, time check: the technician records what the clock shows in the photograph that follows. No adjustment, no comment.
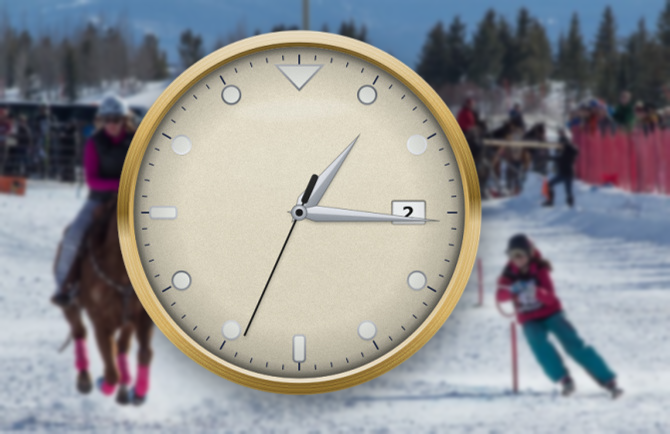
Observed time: 1:15:34
